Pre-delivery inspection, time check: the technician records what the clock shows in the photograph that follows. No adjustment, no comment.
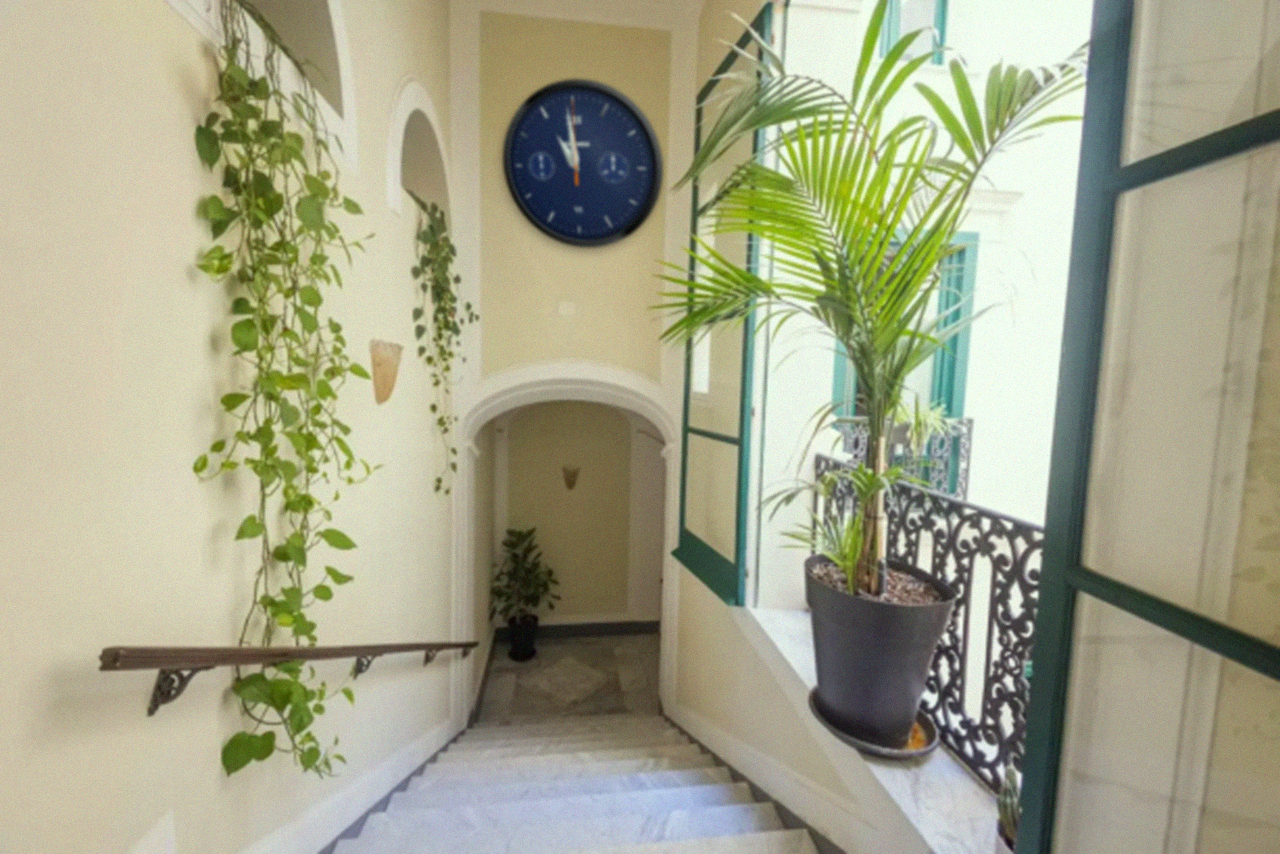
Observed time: 10:59
